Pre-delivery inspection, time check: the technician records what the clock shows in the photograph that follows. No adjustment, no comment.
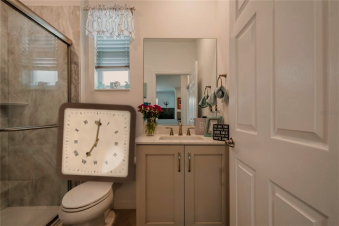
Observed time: 7:01
